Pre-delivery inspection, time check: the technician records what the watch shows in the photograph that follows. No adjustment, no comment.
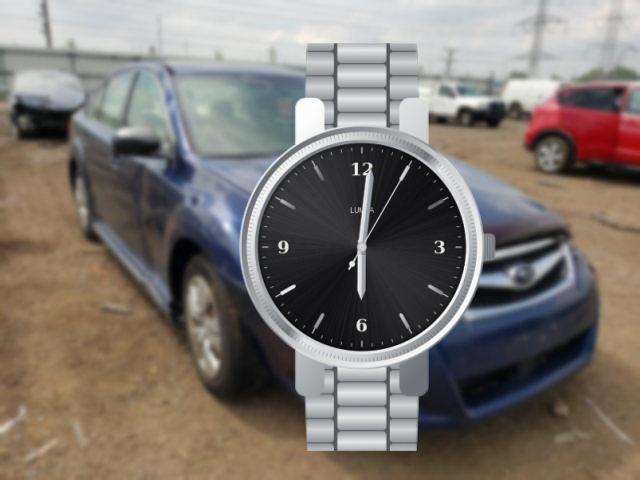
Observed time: 6:01:05
